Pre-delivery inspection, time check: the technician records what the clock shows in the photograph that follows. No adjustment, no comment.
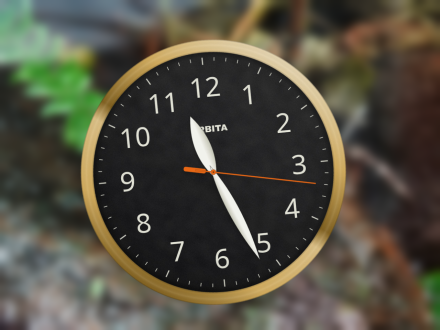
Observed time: 11:26:17
